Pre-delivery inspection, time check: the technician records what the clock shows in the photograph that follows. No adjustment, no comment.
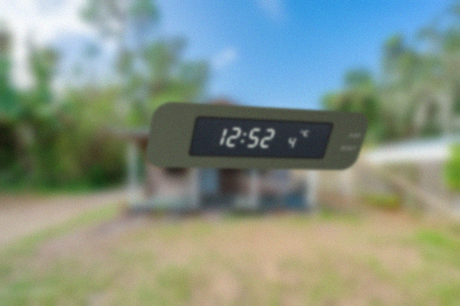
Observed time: 12:52
